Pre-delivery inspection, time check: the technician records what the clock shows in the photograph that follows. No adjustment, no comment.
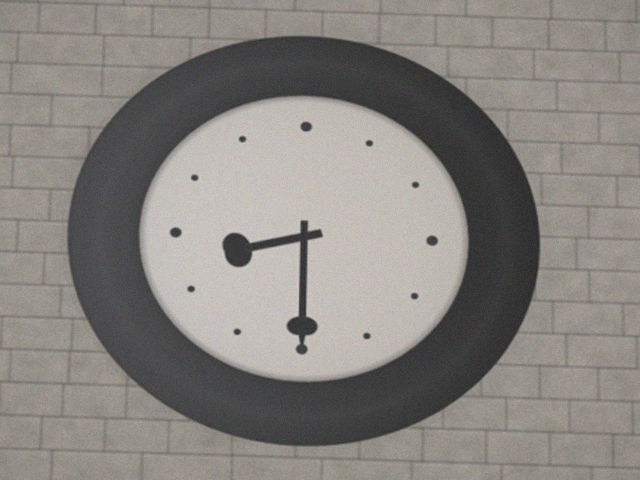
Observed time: 8:30
